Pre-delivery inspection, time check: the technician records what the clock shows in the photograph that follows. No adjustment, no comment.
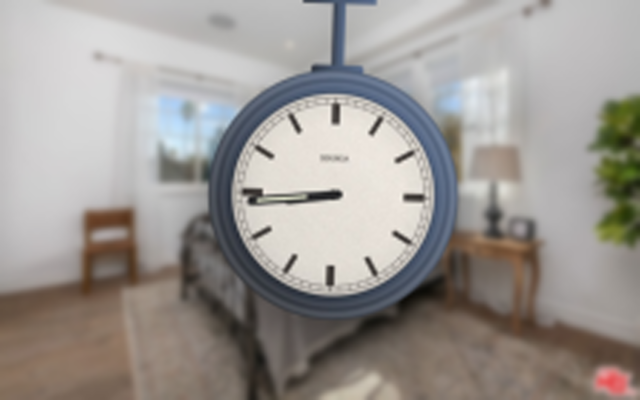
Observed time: 8:44
